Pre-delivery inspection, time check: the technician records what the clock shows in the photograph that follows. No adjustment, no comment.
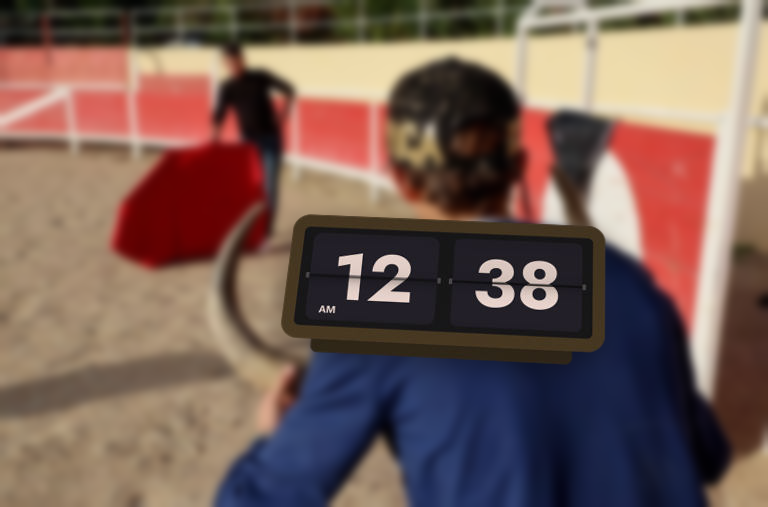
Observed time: 12:38
